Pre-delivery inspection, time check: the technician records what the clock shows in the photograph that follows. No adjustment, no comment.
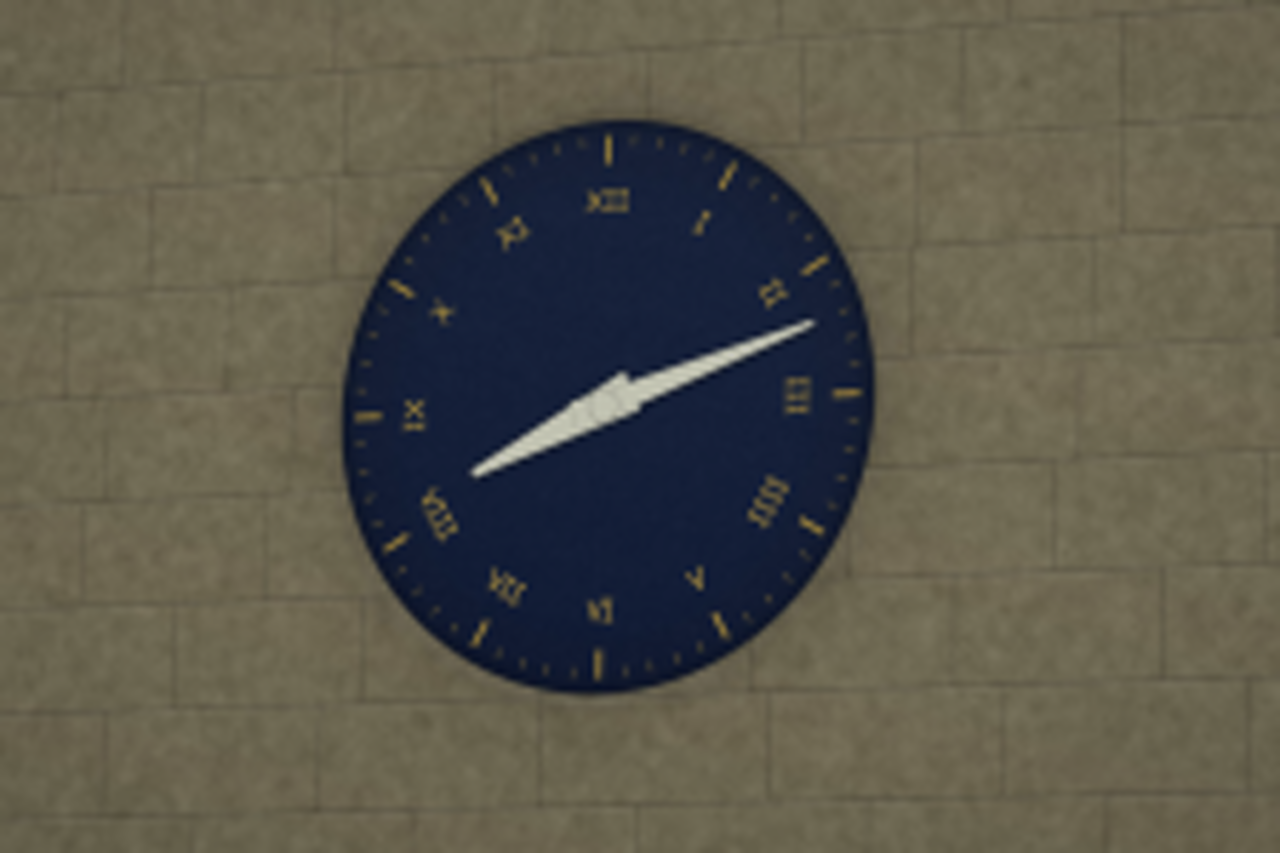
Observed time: 8:12
